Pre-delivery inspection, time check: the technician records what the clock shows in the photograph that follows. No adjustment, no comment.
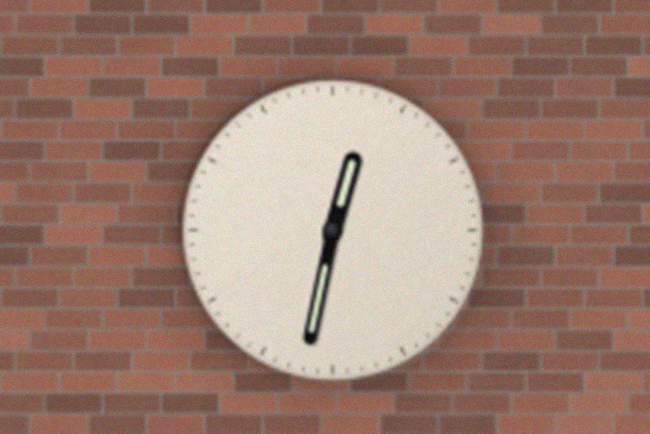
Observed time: 12:32
